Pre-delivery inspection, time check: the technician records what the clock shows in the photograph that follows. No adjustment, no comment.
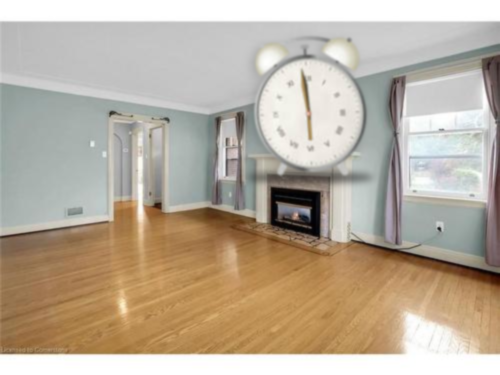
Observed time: 5:59
